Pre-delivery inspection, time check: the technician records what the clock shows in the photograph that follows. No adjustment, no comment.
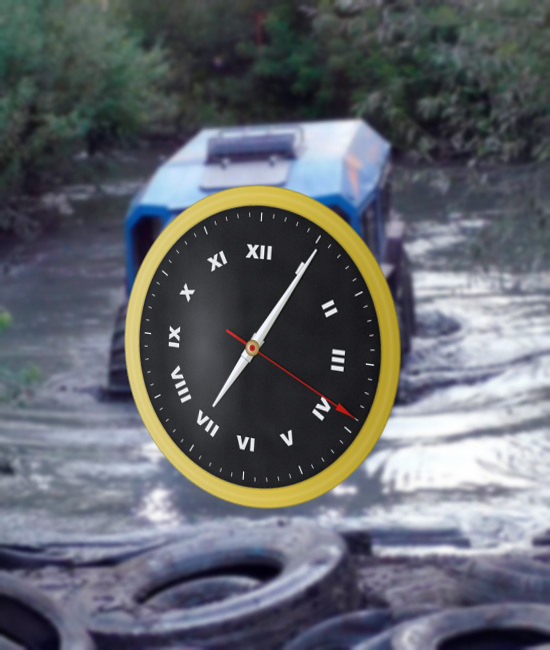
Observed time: 7:05:19
